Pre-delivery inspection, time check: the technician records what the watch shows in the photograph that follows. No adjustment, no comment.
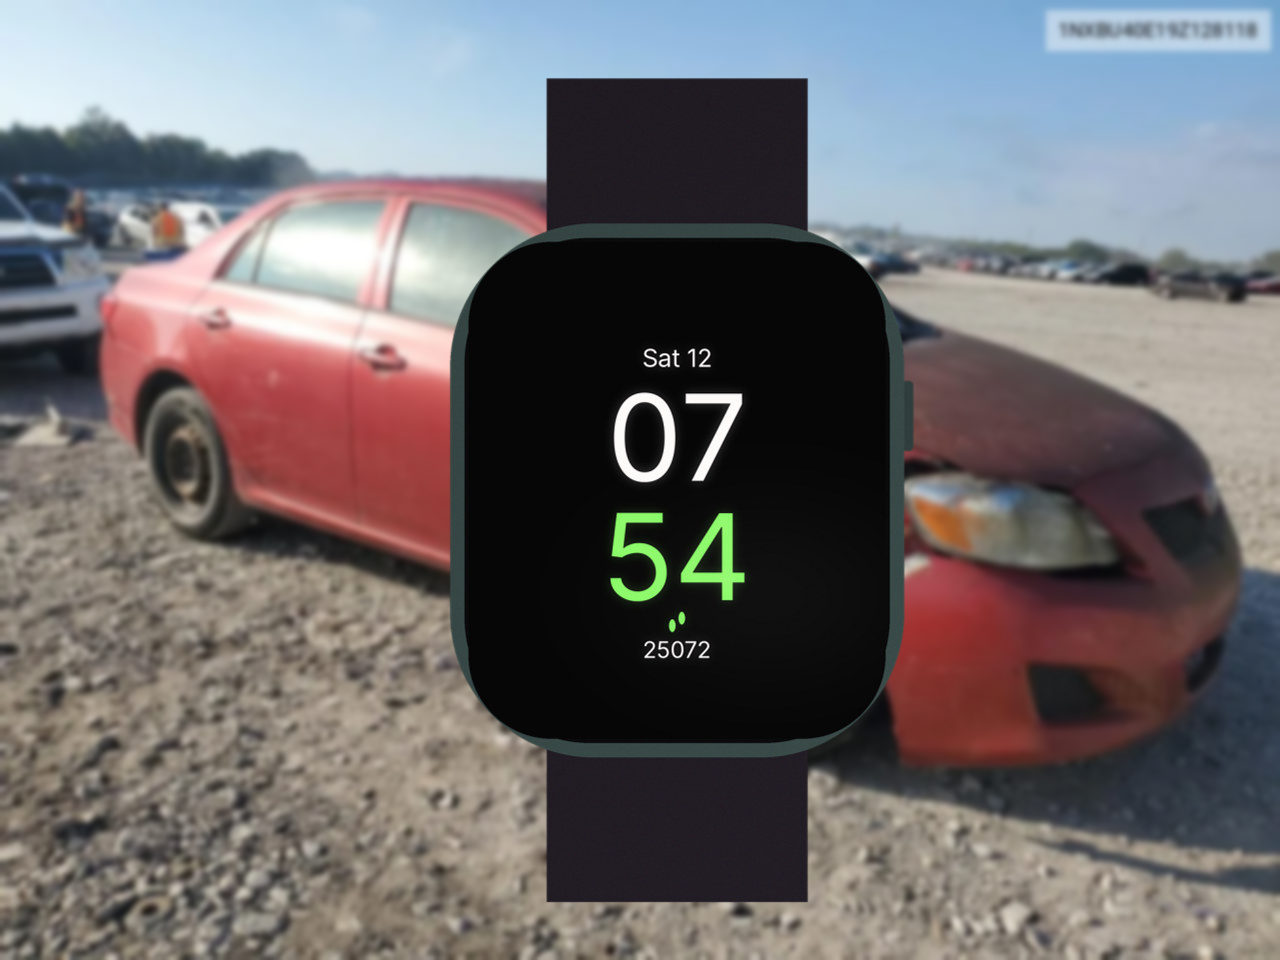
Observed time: 7:54
